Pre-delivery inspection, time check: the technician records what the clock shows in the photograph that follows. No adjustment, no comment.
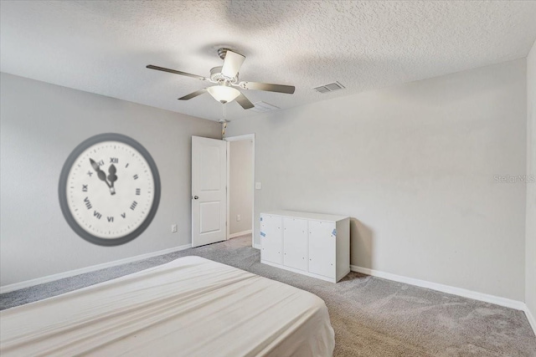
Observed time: 11:53
